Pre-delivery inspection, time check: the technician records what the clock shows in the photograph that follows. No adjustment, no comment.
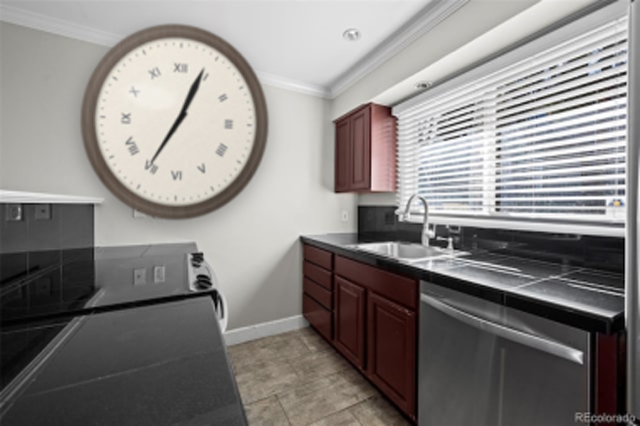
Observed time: 7:04
